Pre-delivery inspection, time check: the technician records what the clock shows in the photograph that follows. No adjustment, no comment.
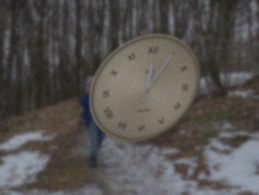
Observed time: 12:05
